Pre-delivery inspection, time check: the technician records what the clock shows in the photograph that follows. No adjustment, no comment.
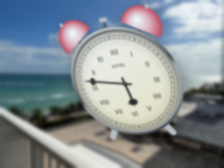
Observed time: 5:47
